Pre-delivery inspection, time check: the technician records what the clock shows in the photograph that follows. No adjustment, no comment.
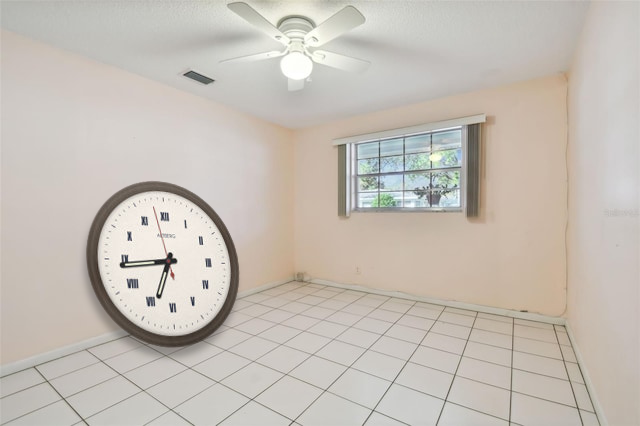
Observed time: 6:43:58
